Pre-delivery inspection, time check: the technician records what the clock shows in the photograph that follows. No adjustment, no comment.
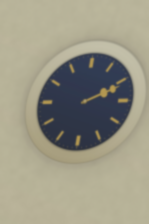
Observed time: 2:11
